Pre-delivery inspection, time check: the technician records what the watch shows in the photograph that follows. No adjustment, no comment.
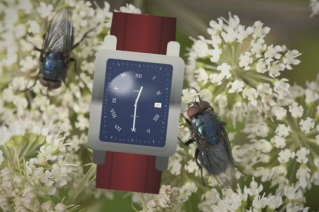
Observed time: 12:30
